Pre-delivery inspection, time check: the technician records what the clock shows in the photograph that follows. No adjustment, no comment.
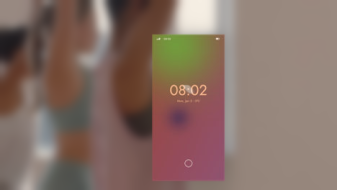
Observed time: 8:02
